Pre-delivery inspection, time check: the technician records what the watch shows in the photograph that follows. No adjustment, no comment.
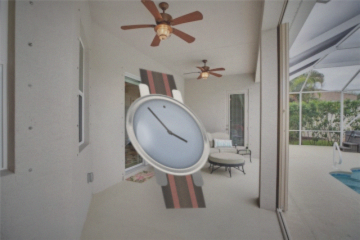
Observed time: 3:54
